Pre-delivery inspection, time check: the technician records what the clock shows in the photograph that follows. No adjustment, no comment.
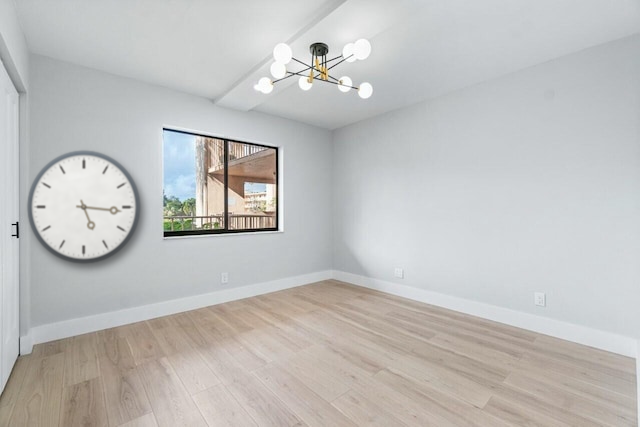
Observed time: 5:16
